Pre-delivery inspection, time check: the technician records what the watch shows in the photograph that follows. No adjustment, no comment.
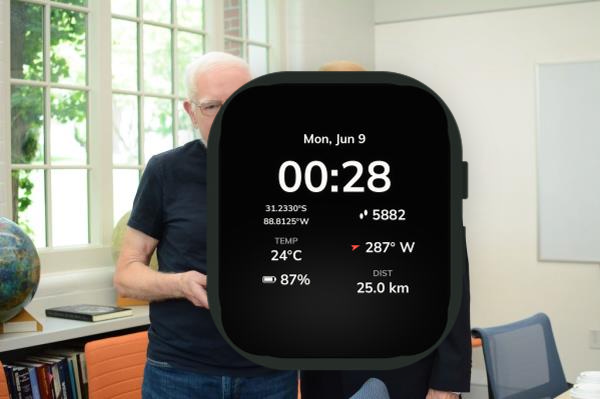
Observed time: 0:28
